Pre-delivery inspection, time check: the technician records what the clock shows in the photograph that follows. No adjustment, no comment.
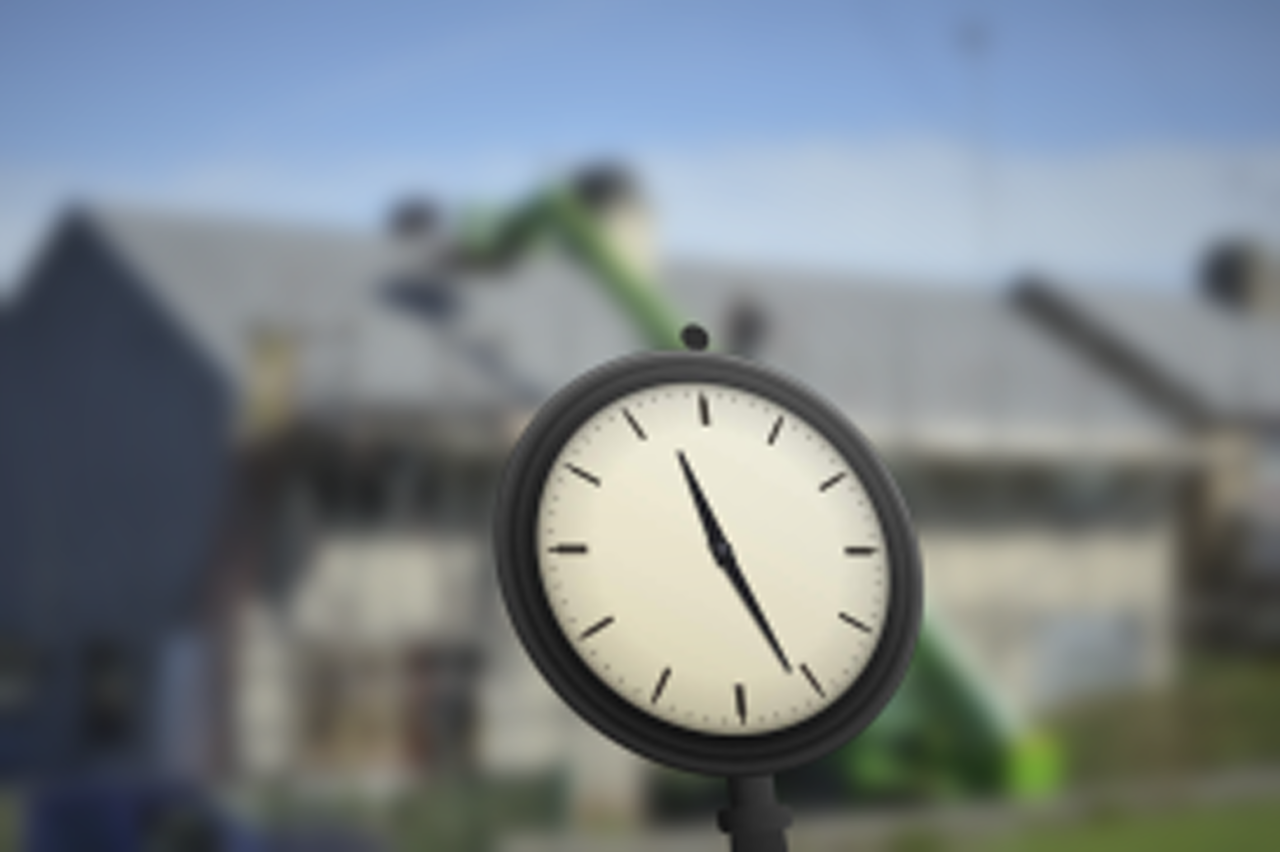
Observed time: 11:26
